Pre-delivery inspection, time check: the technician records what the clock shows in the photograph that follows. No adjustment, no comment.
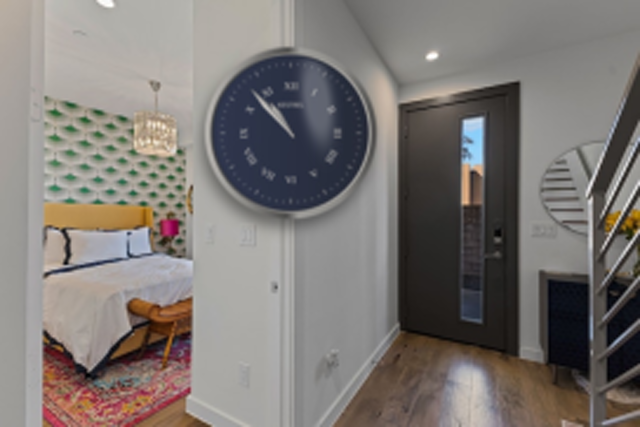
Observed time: 10:53
